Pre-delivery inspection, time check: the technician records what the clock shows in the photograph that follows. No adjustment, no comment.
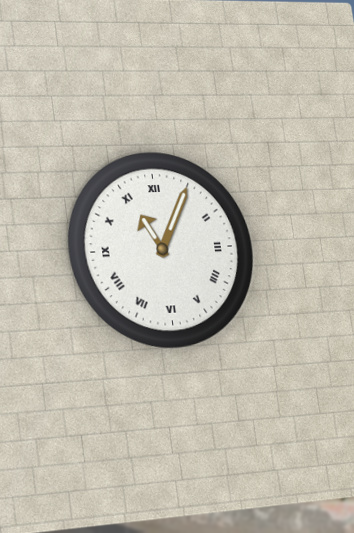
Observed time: 11:05
